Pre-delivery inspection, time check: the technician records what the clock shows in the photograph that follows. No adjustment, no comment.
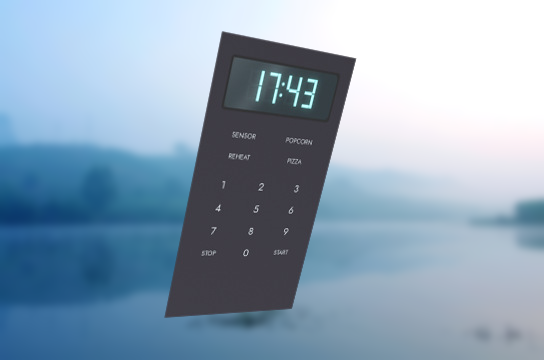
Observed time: 17:43
